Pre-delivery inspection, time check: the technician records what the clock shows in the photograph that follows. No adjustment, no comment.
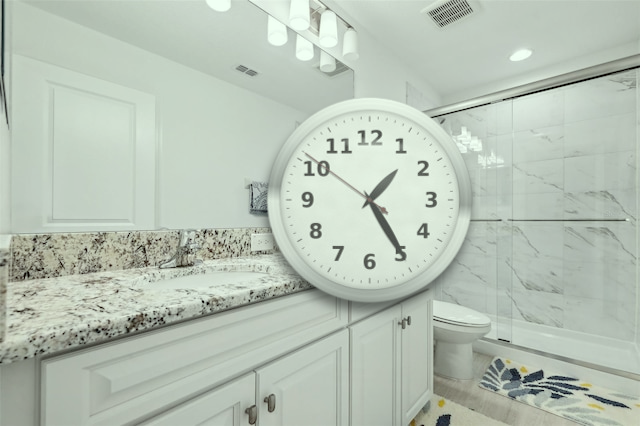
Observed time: 1:24:51
